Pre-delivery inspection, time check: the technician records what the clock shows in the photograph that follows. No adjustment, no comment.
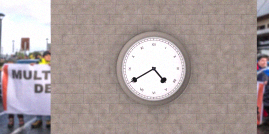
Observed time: 4:40
